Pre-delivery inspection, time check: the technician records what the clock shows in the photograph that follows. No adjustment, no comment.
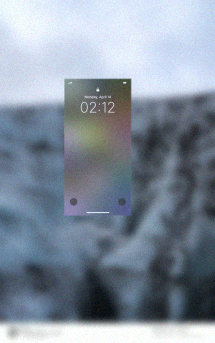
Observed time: 2:12
